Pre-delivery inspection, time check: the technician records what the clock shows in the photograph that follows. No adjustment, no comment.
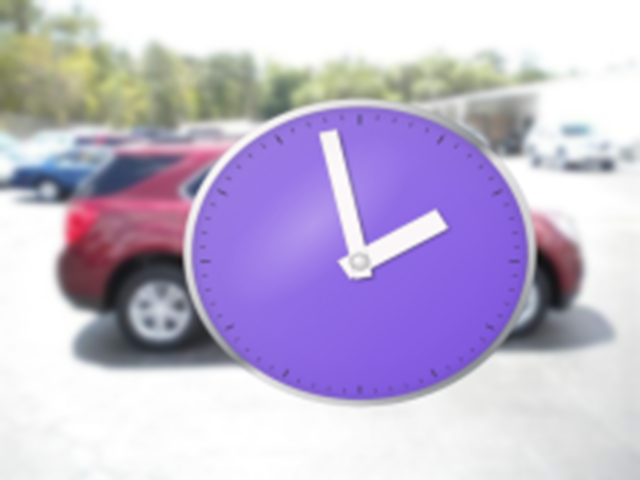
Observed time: 1:58
